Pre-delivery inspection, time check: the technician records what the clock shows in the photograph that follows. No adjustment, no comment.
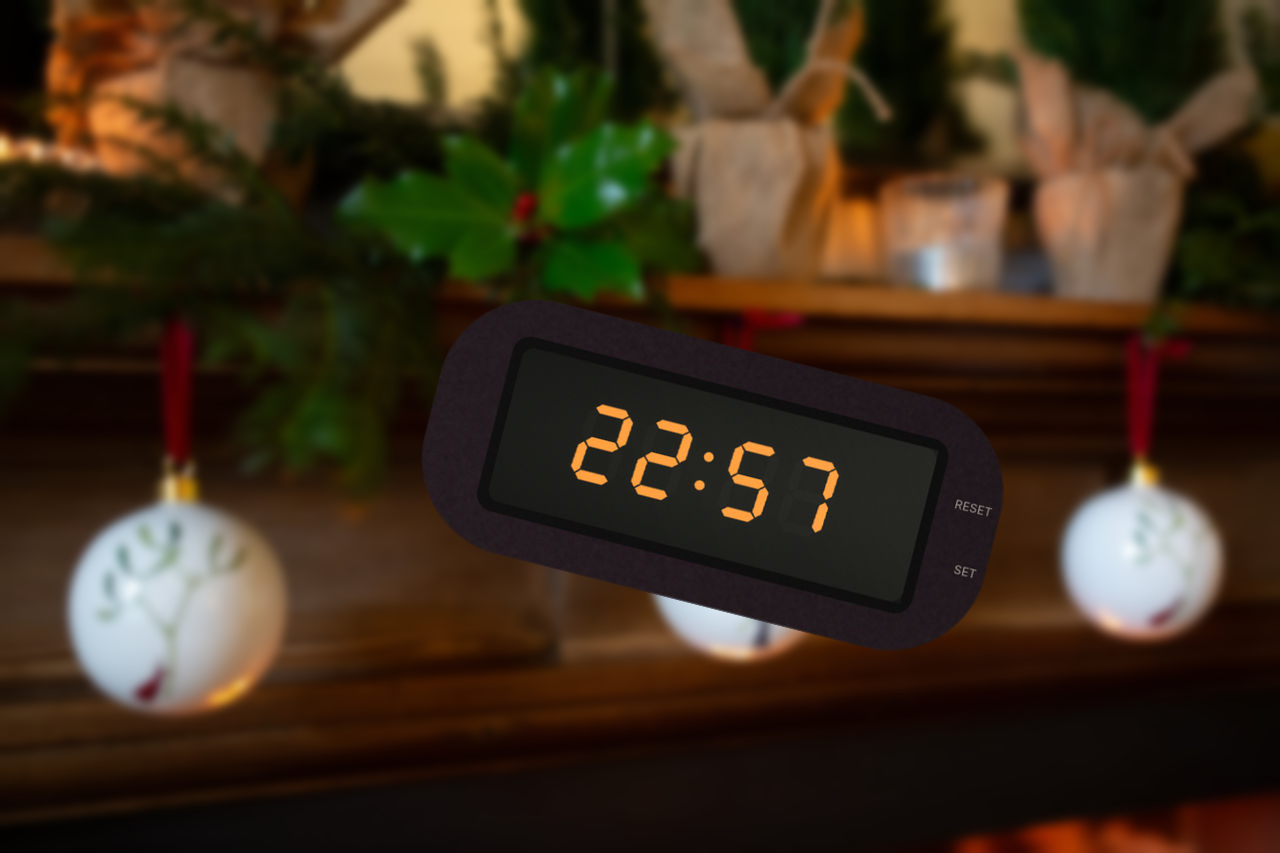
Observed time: 22:57
